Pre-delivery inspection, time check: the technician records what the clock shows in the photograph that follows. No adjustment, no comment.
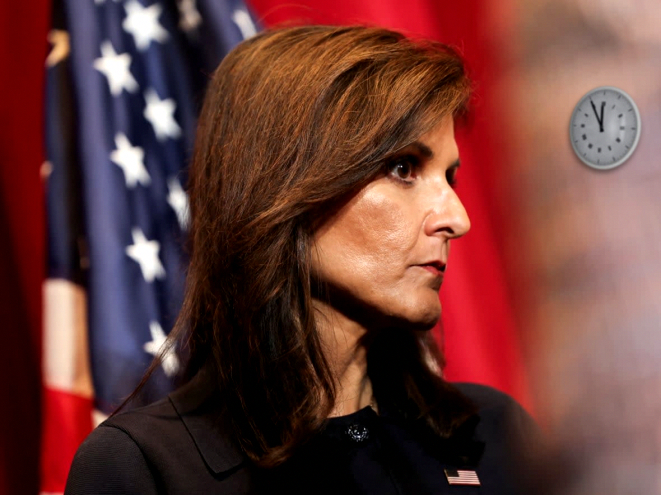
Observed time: 11:55
